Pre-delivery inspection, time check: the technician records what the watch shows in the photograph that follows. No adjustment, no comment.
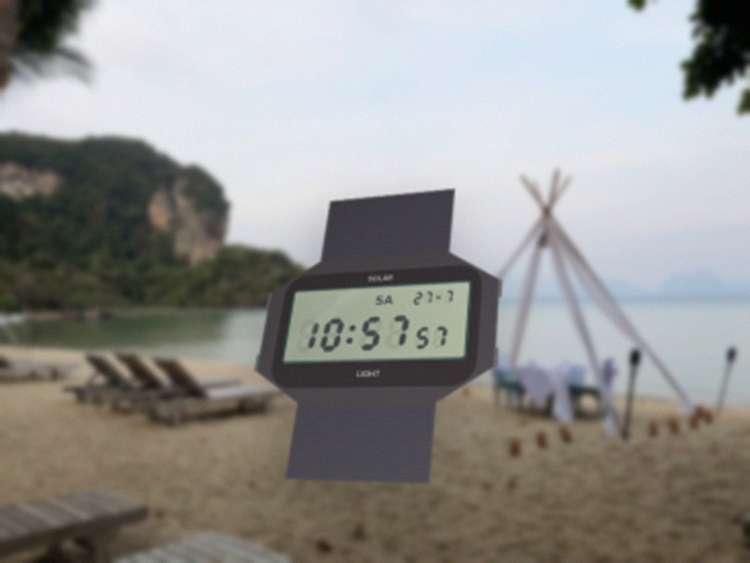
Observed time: 10:57:57
